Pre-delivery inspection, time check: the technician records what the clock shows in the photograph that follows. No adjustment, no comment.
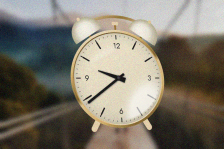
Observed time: 9:39
